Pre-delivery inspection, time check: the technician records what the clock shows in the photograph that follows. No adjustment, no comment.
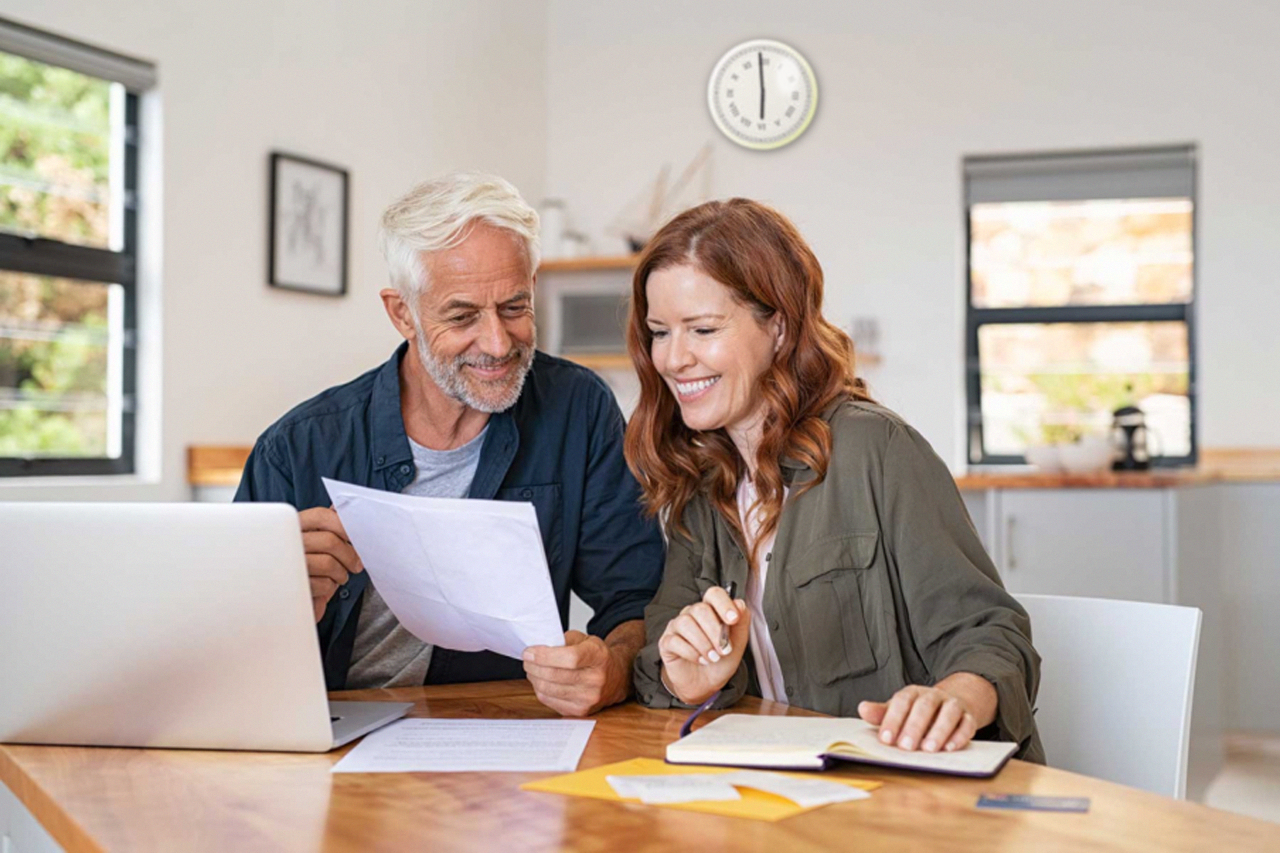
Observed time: 5:59
